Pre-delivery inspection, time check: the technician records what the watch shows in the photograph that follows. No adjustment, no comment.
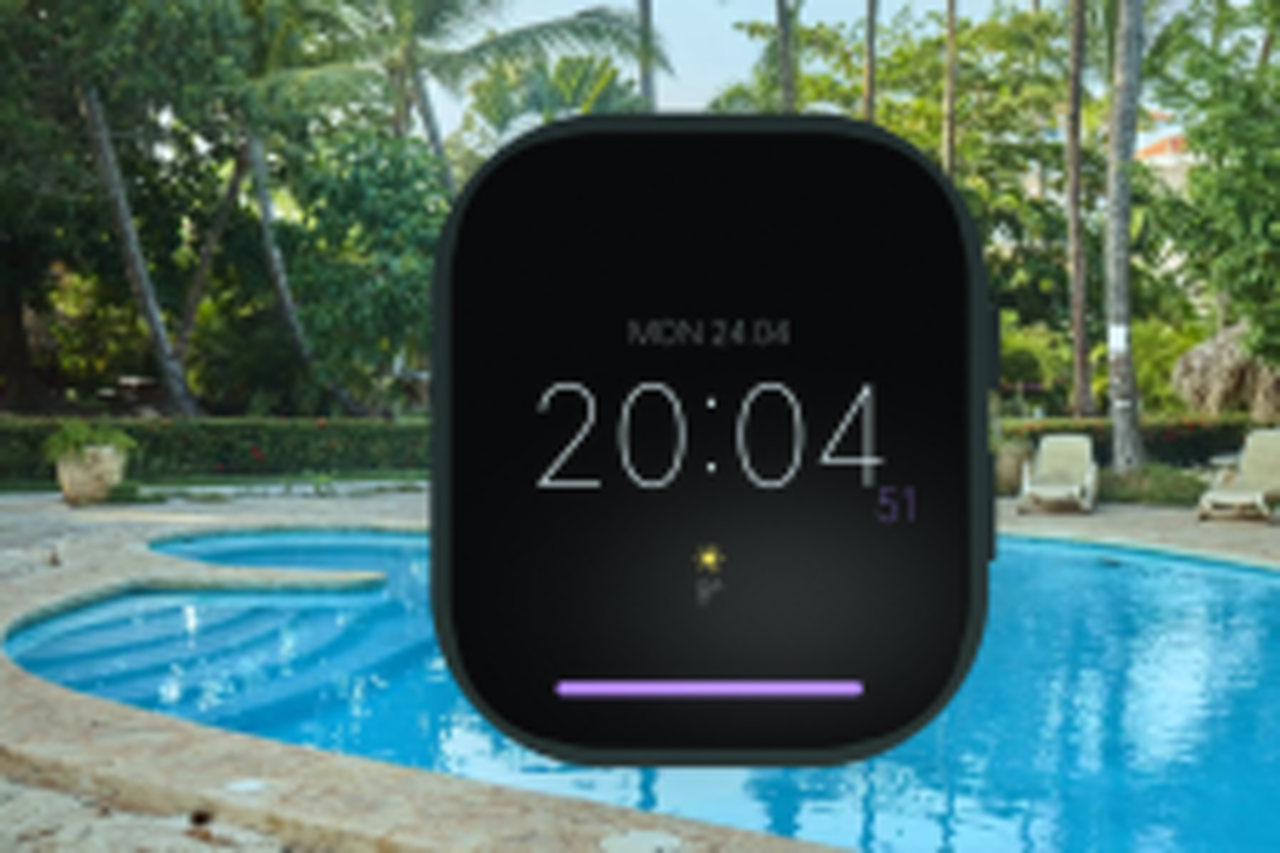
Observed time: 20:04:51
